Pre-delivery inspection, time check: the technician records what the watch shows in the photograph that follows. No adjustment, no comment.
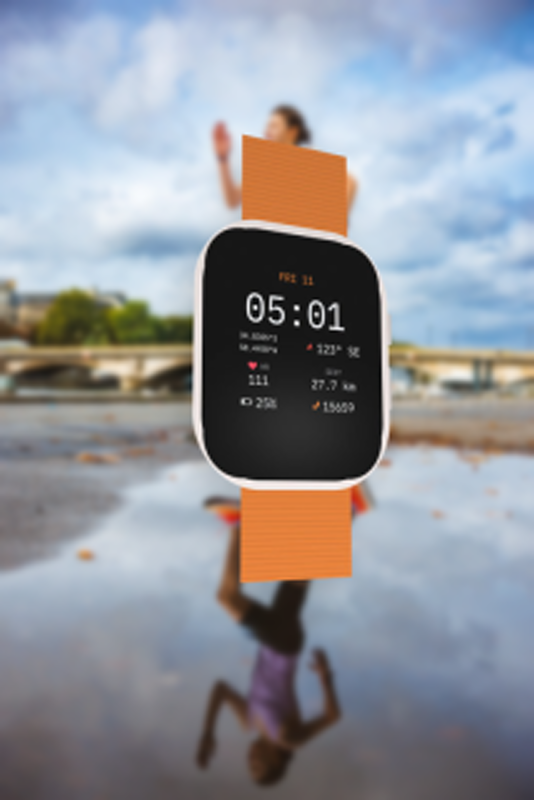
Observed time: 5:01
